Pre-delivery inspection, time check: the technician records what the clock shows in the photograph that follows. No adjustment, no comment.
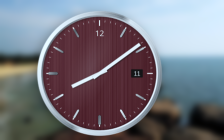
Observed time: 8:09
